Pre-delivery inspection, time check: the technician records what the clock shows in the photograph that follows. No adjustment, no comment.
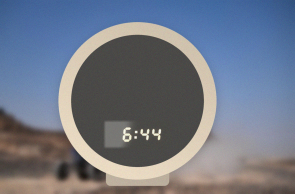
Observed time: 6:44
